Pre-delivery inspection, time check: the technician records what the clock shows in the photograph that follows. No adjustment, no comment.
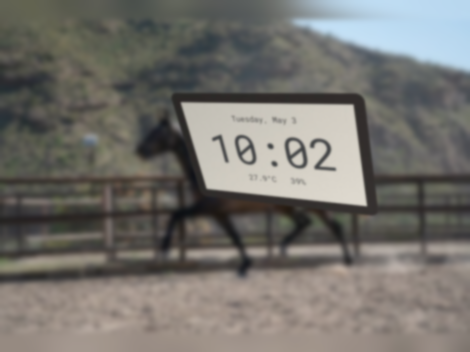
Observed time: 10:02
